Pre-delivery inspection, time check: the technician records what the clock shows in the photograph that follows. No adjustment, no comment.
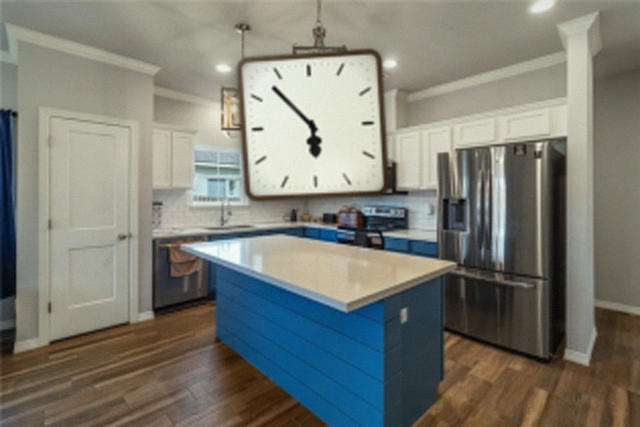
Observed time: 5:53
